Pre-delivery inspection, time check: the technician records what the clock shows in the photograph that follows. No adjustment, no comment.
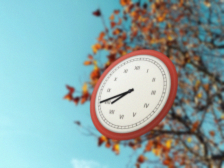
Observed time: 7:41
